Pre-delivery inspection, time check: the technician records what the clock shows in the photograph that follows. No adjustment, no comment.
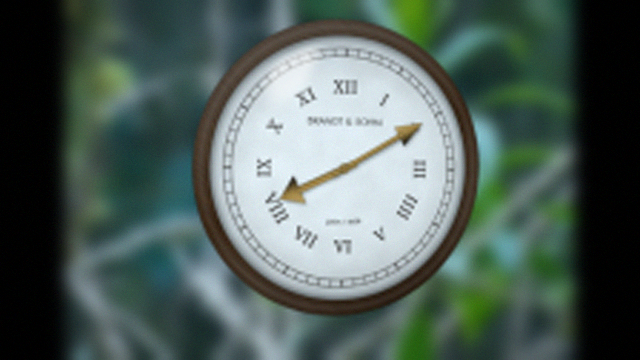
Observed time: 8:10
